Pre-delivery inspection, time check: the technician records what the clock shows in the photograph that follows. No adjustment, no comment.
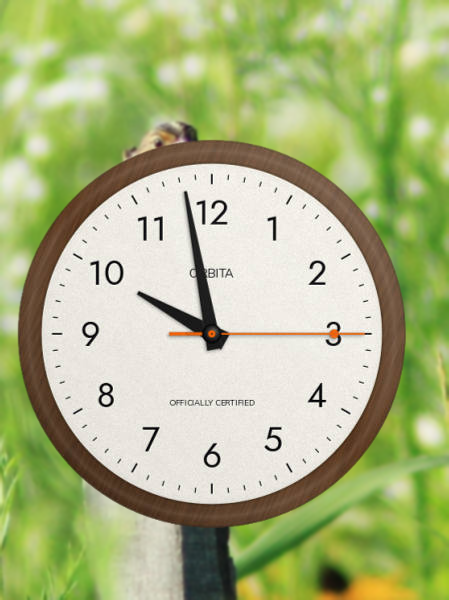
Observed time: 9:58:15
